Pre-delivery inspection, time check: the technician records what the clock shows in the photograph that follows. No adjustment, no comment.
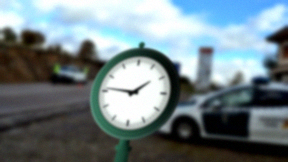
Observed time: 1:46
